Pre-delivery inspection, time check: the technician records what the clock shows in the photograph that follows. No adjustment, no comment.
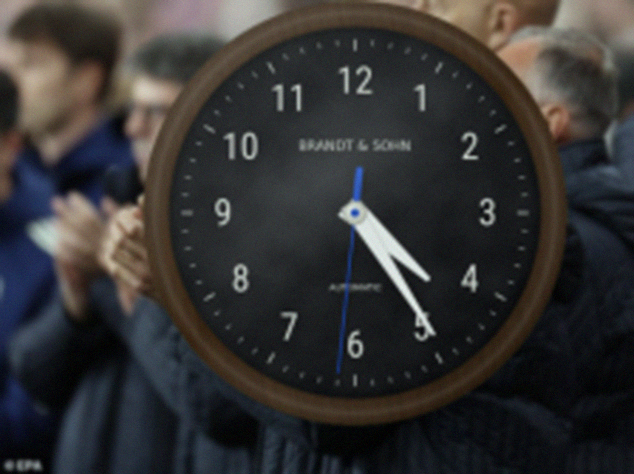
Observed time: 4:24:31
